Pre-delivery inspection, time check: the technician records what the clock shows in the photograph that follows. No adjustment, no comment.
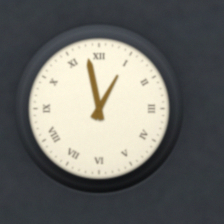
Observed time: 12:58
